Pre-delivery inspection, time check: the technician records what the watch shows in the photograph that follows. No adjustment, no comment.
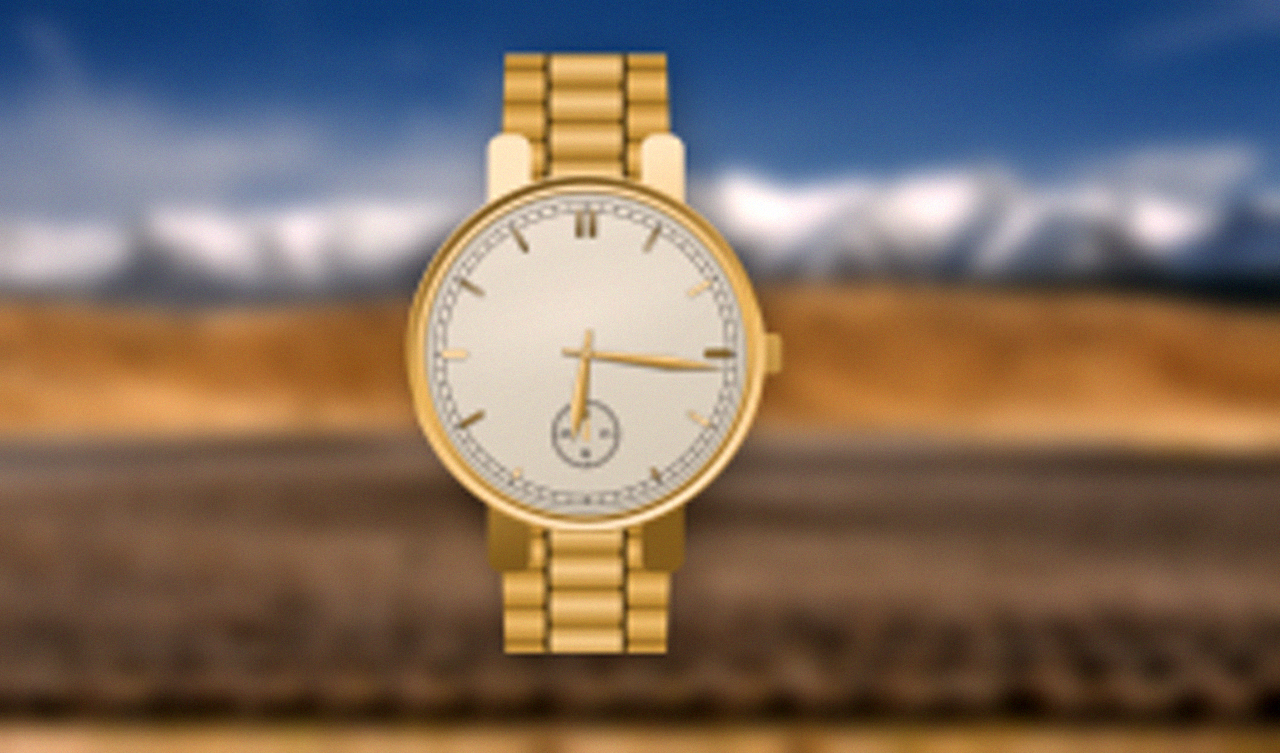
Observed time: 6:16
